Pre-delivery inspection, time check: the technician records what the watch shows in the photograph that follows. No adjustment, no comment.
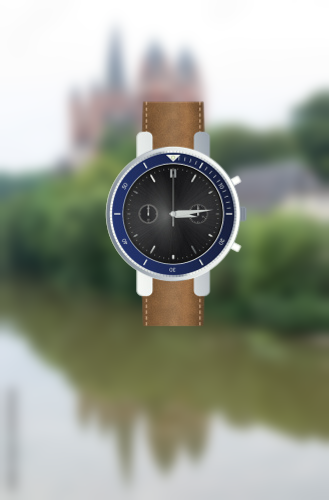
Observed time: 3:14
